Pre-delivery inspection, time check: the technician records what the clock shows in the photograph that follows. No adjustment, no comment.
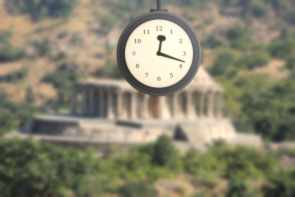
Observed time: 12:18
